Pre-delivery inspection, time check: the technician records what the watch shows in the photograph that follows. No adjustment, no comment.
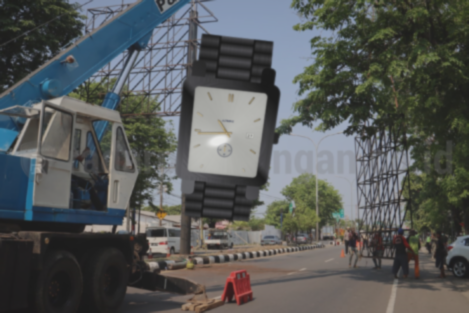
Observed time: 10:44
